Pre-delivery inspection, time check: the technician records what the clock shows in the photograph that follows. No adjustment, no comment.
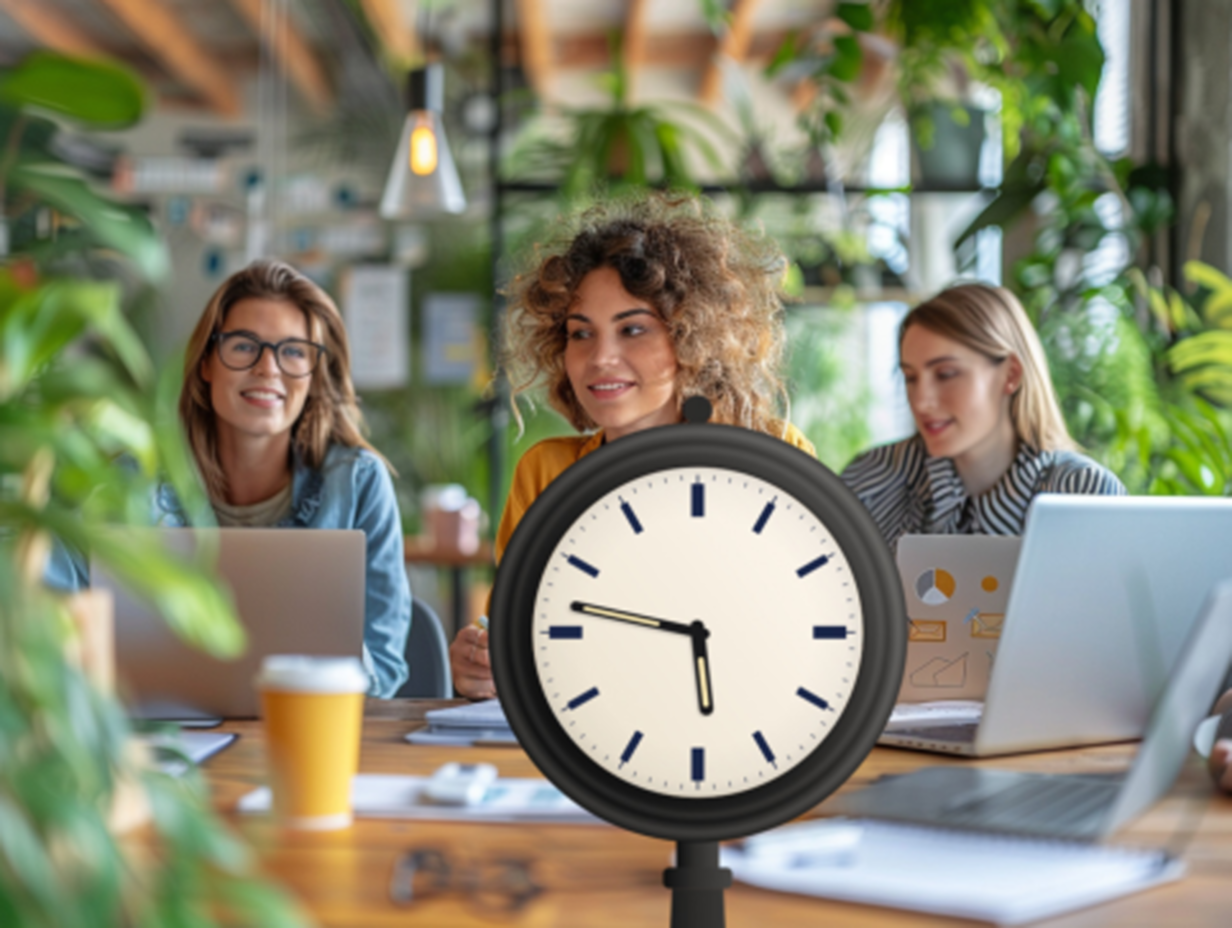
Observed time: 5:47
